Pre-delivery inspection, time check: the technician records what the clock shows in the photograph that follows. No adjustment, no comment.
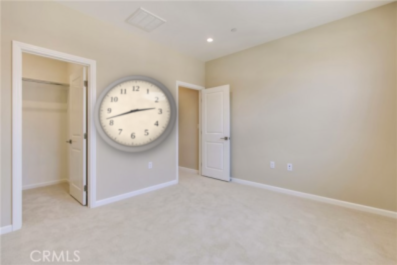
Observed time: 2:42
